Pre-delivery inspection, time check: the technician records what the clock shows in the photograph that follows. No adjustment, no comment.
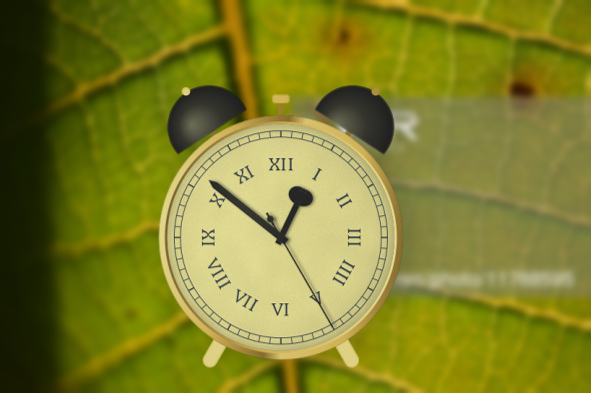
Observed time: 12:51:25
